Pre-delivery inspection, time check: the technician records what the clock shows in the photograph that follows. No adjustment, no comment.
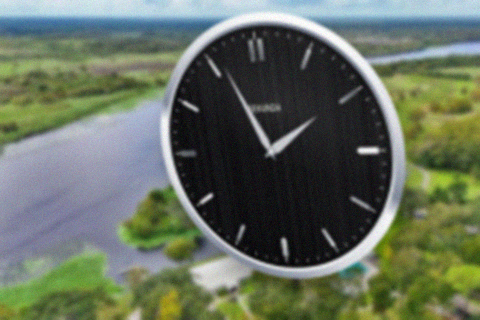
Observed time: 1:56
